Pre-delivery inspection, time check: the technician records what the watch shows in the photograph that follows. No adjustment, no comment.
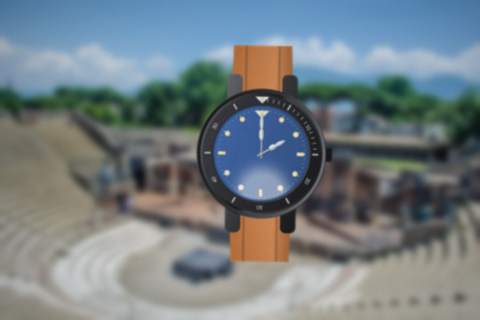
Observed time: 2:00
